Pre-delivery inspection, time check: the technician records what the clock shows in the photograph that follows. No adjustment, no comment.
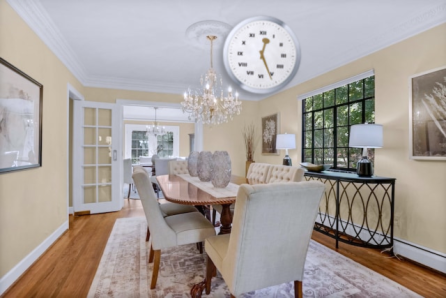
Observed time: 12:26
